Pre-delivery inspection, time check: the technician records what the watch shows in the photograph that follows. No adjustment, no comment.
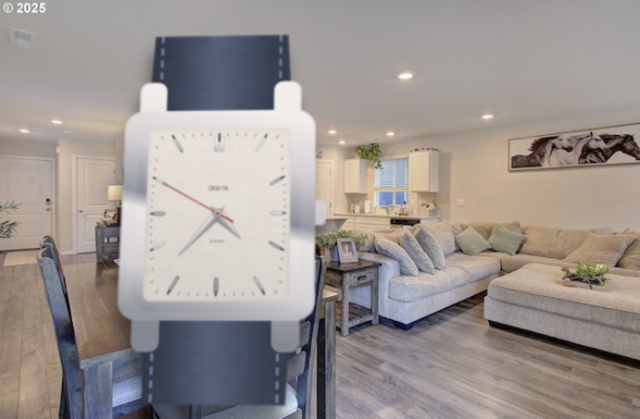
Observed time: 4:36:50
